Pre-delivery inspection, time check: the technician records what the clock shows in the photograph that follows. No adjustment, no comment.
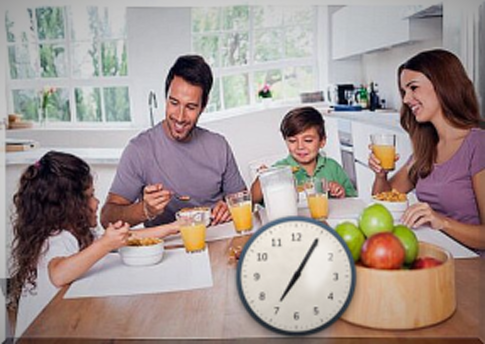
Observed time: 7:05
